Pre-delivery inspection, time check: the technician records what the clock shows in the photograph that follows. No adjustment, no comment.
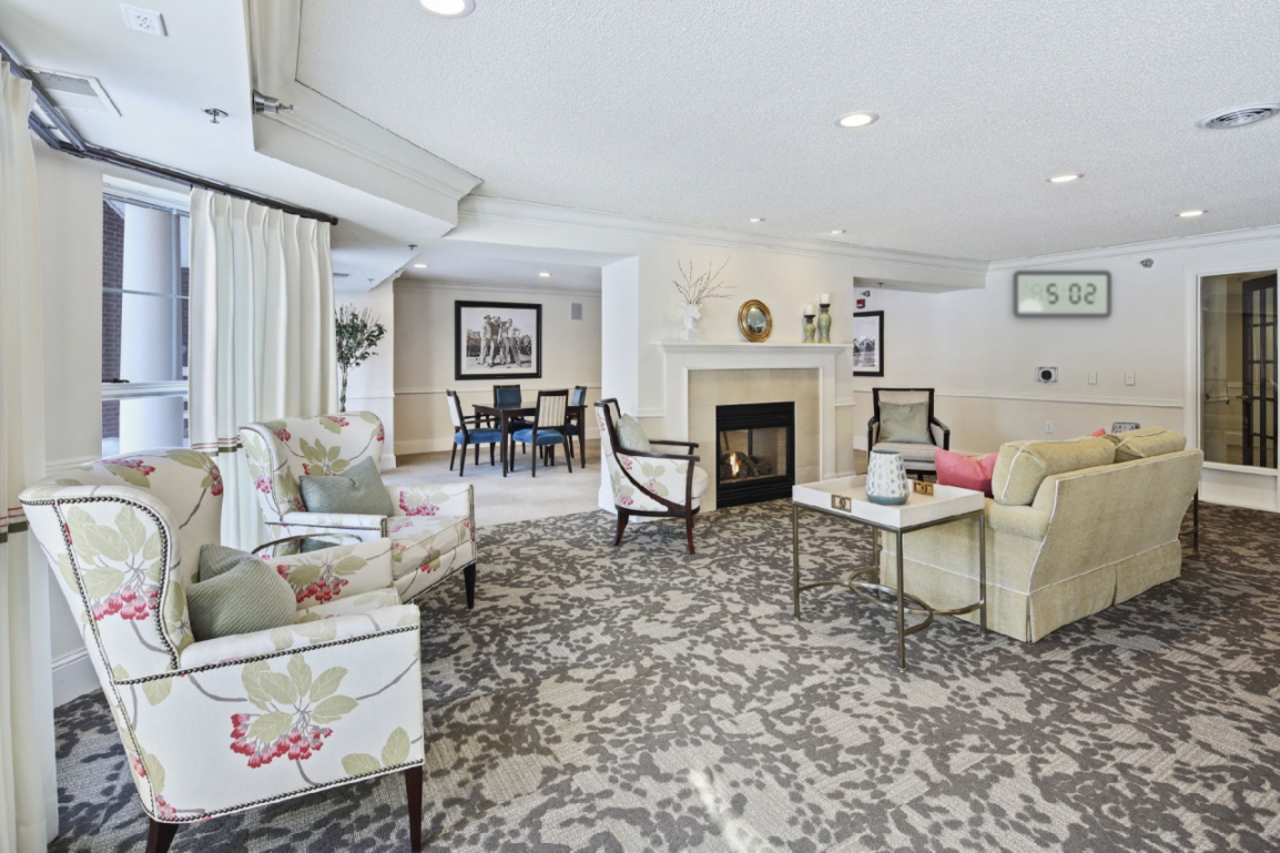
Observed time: 5:02
